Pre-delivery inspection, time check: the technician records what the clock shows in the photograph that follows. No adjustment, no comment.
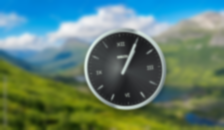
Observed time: 1:05
